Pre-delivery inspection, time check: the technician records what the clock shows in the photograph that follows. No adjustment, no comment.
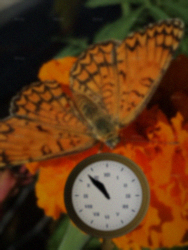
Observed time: 10:53
